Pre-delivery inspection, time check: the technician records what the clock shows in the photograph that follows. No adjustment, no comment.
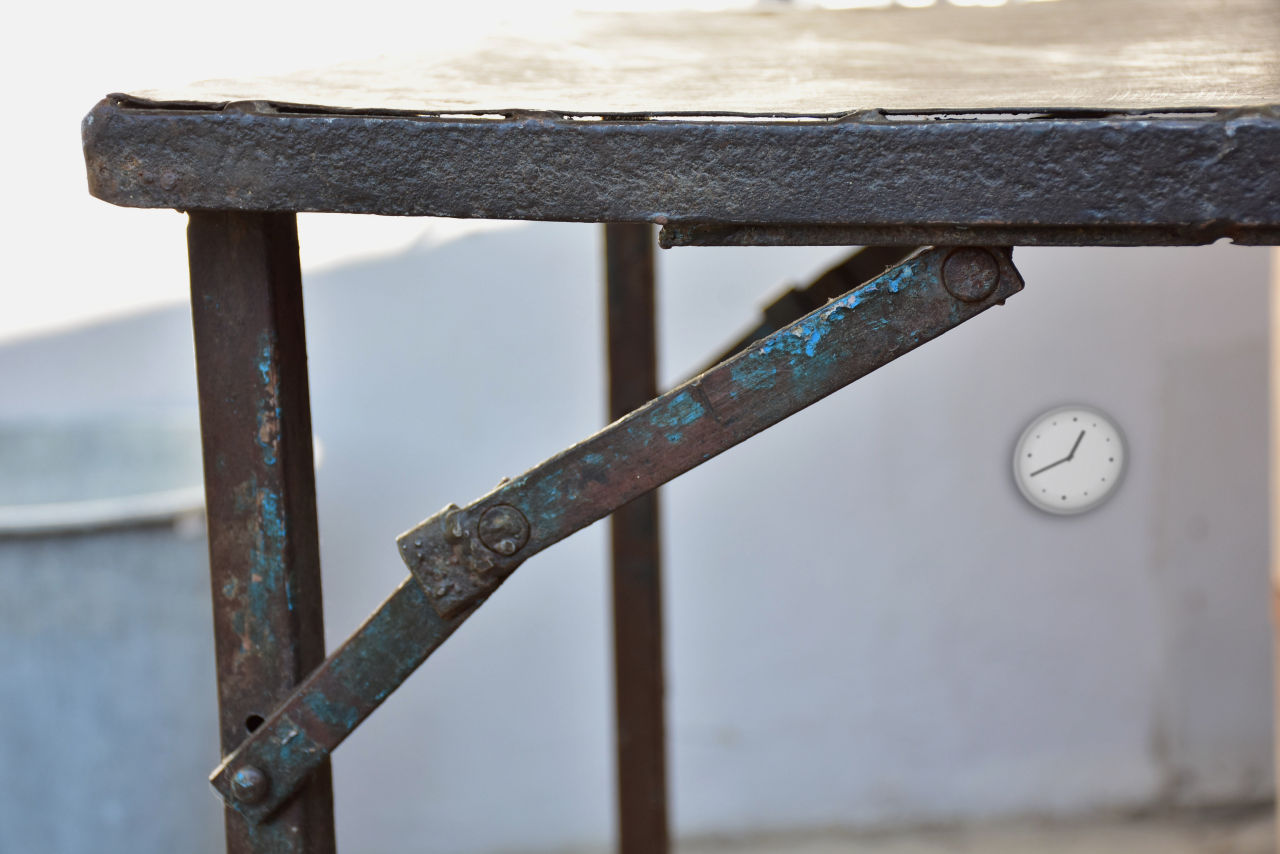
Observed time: 12:40
